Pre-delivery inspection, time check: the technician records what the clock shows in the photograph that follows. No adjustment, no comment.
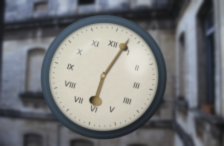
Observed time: 6:03
